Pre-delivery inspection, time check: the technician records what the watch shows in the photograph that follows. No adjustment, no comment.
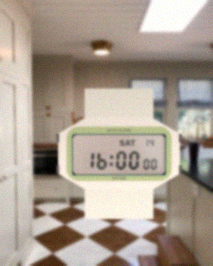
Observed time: 16:00
